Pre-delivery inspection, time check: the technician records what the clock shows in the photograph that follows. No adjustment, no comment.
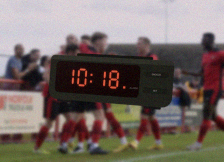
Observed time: 10:18
